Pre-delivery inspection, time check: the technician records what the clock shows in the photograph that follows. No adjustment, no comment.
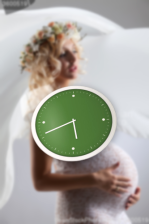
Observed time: 5:41
